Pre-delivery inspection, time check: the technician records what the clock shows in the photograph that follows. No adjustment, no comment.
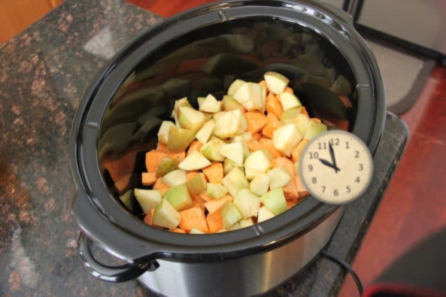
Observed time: 9:58
